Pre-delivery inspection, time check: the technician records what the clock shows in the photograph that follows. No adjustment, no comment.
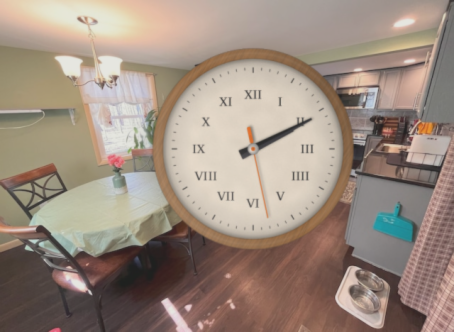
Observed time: 2:10:28
